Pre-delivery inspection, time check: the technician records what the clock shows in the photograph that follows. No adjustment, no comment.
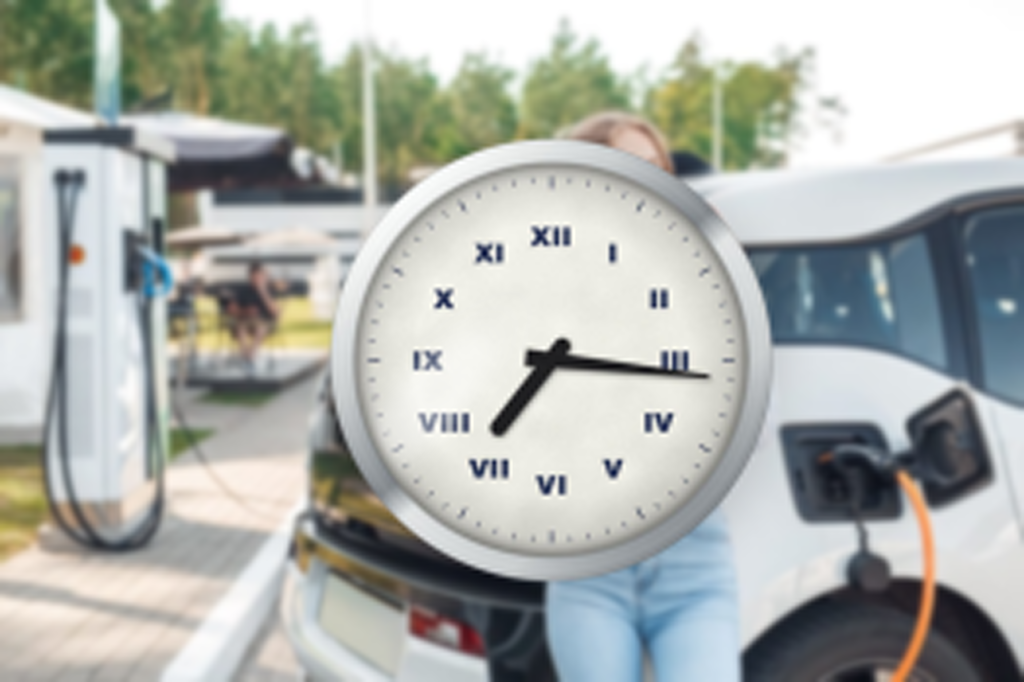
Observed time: 7:16
